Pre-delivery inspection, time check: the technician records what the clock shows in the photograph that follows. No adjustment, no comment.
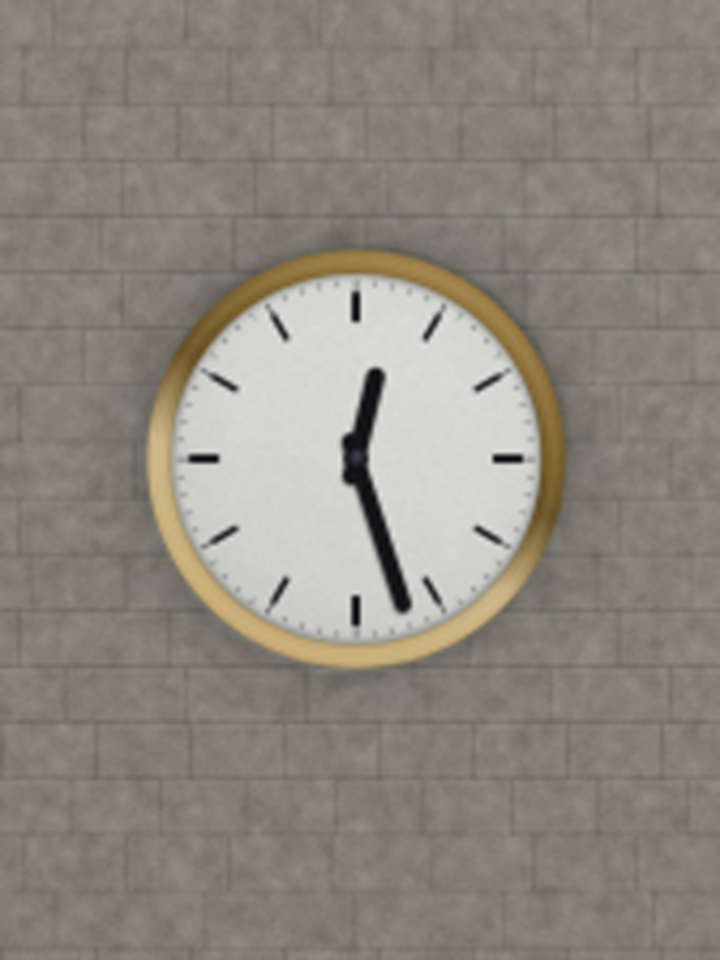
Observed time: 12:27
